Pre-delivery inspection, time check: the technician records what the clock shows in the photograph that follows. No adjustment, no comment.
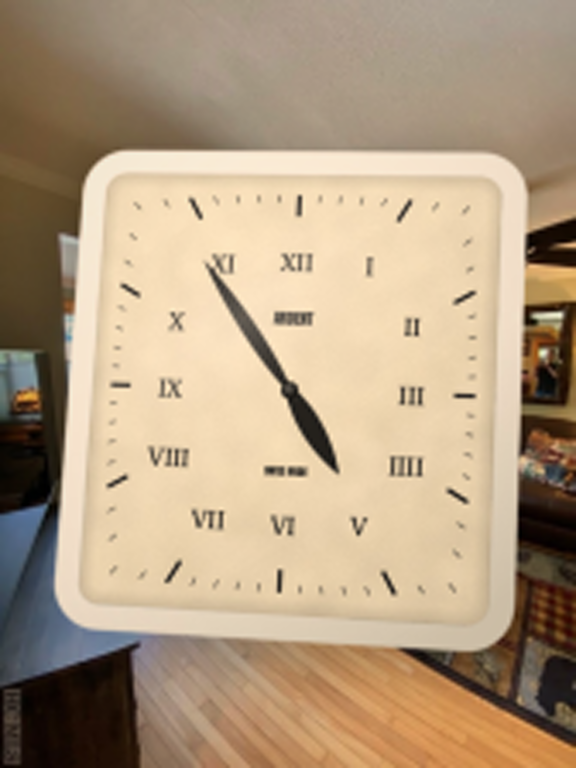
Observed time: 4:54
